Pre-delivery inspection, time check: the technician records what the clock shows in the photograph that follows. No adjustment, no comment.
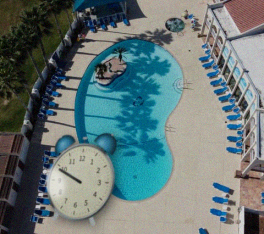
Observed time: 9:49
